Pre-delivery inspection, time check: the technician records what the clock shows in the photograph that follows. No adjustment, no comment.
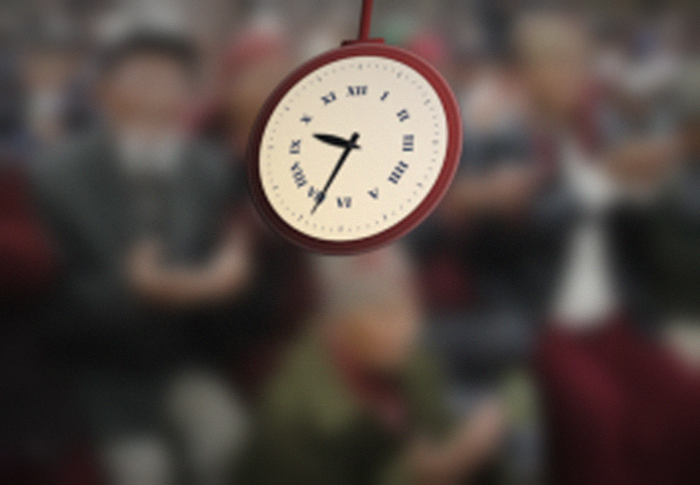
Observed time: 9:34
